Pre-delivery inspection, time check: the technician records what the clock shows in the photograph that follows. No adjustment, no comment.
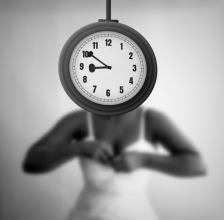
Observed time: 8:51
